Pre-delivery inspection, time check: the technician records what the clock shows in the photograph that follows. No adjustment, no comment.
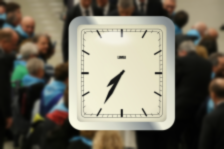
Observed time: 7:35
